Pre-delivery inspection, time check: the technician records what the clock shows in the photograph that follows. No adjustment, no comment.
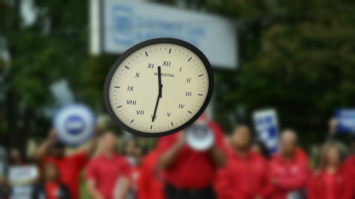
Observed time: 11:30
